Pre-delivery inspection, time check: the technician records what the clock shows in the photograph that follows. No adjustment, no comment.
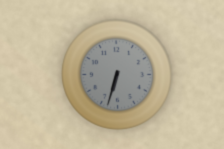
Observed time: 6:33
